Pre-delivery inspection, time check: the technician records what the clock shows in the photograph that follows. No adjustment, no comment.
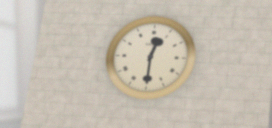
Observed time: 12:30
